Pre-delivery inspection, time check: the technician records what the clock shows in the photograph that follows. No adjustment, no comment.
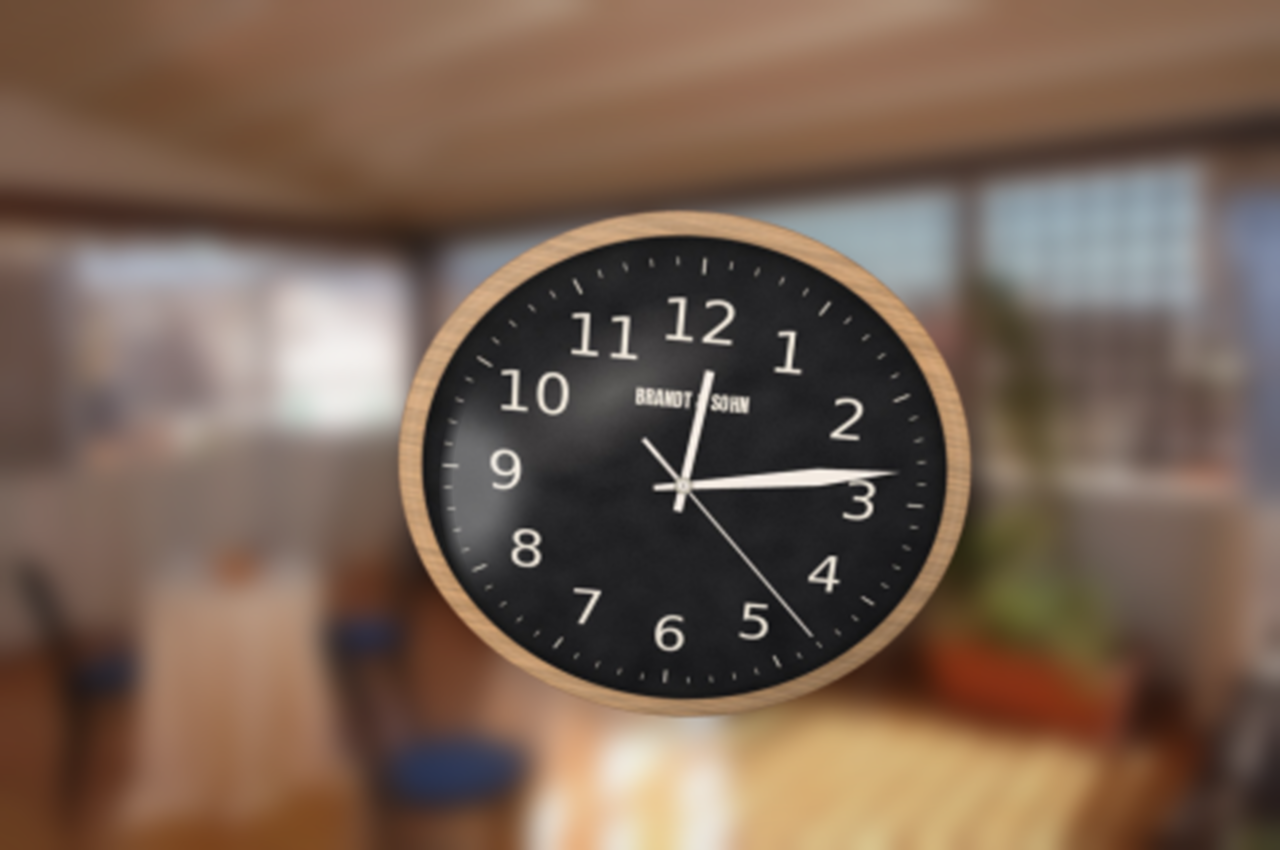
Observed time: 12:13:23
